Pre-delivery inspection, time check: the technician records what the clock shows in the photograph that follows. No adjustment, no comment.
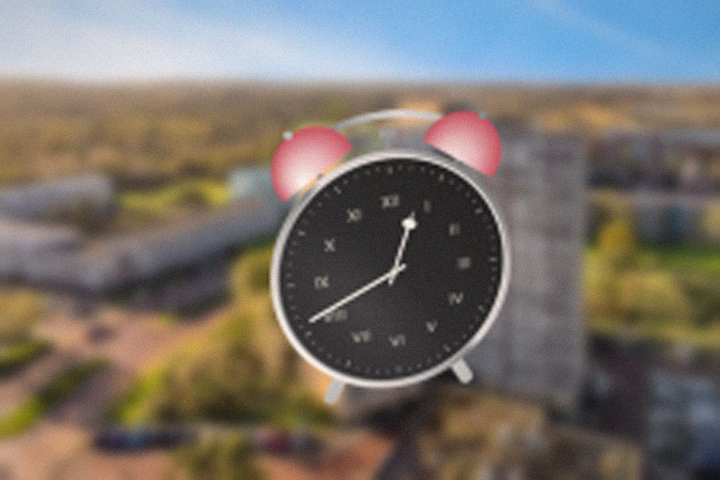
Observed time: 12:41
